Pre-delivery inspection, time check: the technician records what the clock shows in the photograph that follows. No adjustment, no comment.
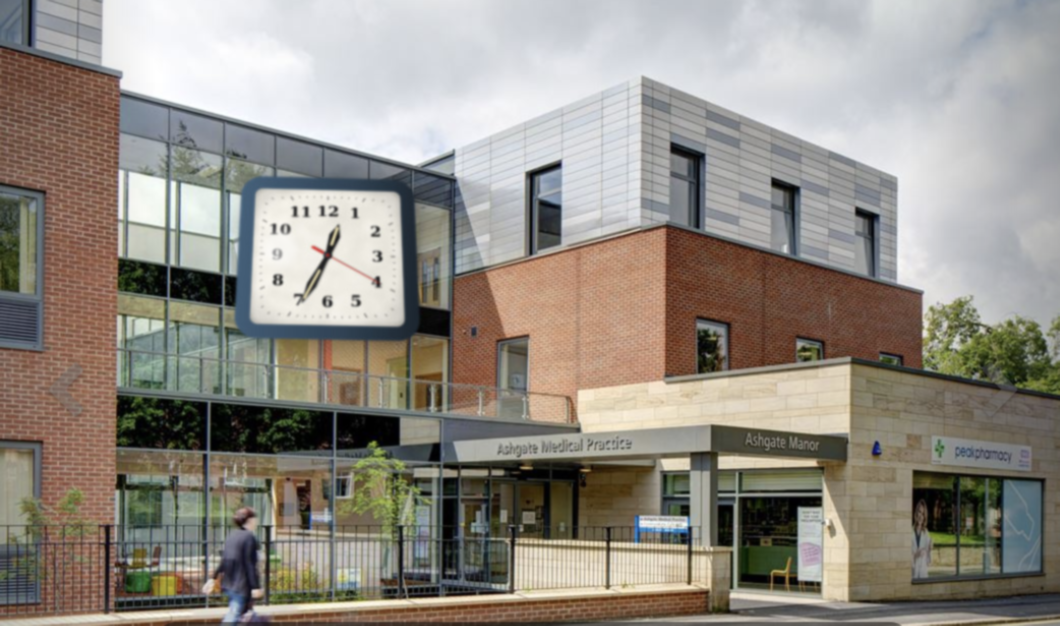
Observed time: 12:34:20
